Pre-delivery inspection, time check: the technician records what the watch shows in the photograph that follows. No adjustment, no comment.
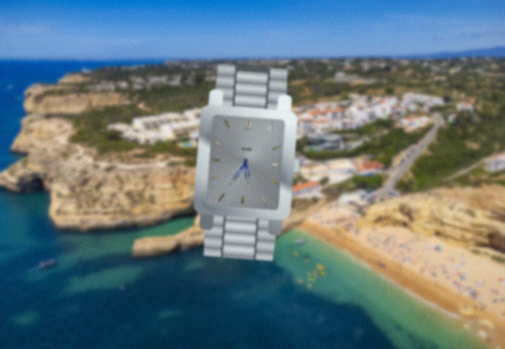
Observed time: 5:35
